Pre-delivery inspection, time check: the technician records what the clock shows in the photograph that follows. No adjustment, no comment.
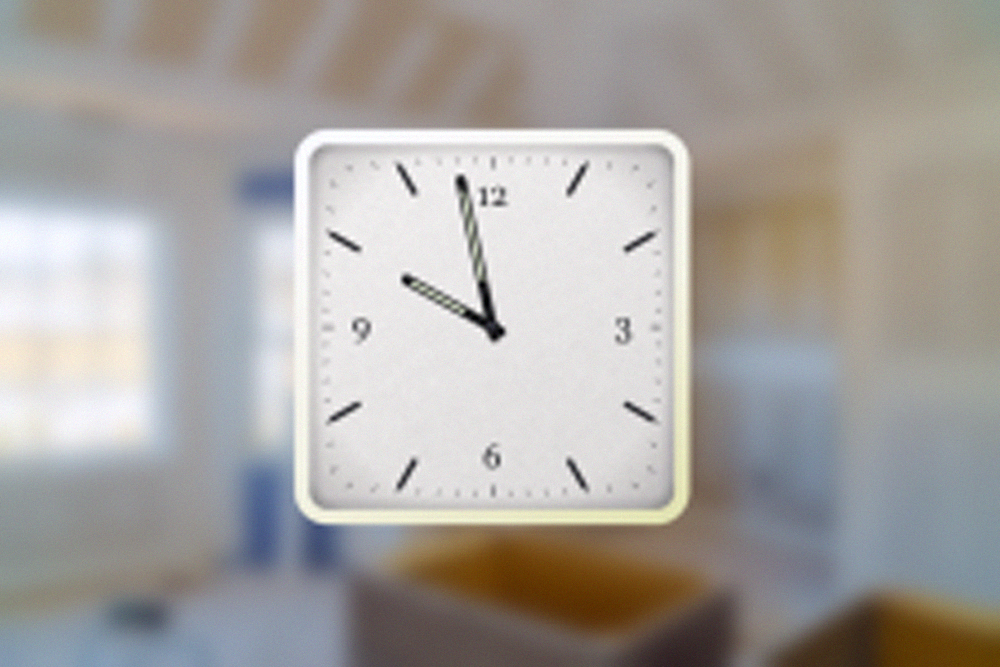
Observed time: 9:58
